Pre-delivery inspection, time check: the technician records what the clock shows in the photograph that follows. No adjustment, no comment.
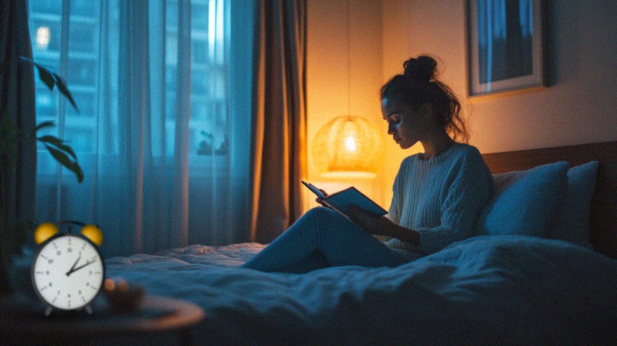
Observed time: 1:11
